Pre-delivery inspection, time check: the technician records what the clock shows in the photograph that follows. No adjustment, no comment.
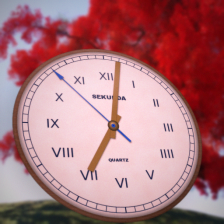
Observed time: 7:01:53
